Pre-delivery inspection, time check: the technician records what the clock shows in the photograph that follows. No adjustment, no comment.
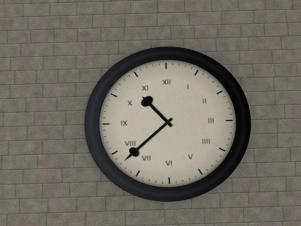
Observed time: 10:38
